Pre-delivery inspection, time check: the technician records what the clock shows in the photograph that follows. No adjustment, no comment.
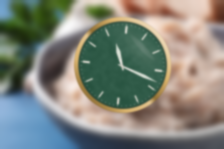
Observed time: 11:18
